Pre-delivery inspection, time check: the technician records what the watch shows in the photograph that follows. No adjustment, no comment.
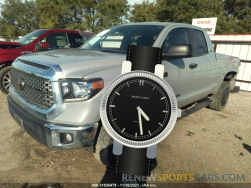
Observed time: 4:28
